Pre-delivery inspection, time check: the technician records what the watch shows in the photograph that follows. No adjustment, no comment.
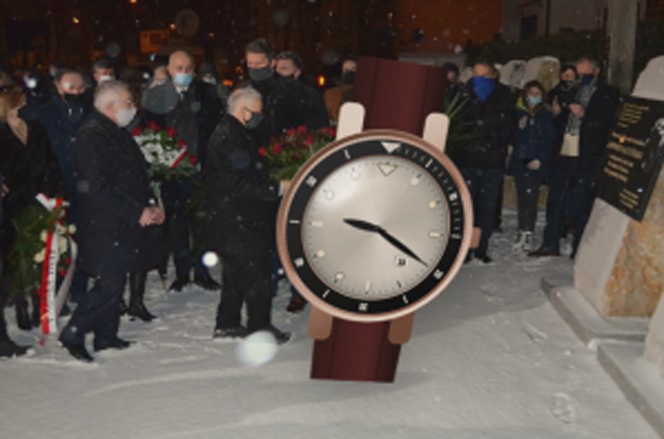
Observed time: 9:20
